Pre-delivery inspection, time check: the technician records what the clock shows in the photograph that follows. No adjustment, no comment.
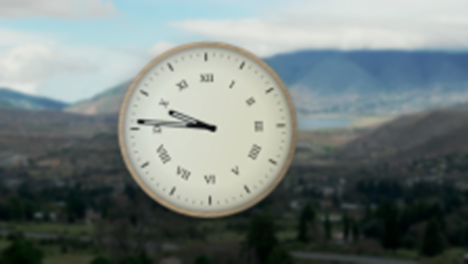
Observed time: 9:46
